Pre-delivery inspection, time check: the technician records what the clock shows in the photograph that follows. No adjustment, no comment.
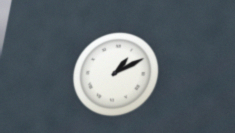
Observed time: 1:10
